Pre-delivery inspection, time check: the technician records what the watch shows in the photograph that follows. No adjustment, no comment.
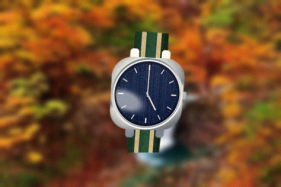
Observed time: 5:00
